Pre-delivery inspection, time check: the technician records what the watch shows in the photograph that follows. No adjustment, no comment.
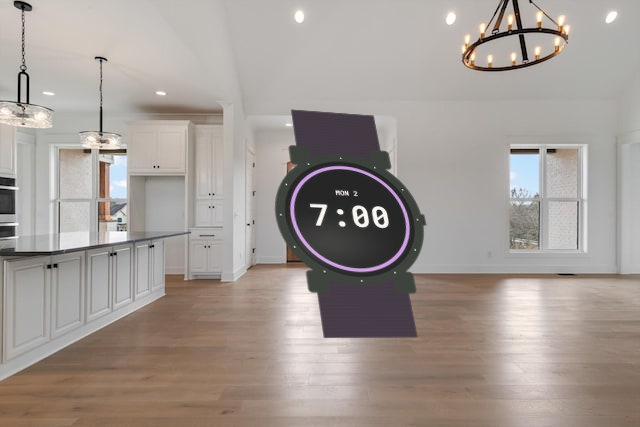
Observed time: 7:00
